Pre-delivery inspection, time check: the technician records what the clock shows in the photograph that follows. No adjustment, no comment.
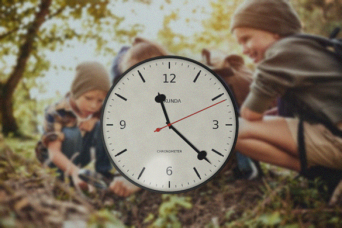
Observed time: 11:22:11
